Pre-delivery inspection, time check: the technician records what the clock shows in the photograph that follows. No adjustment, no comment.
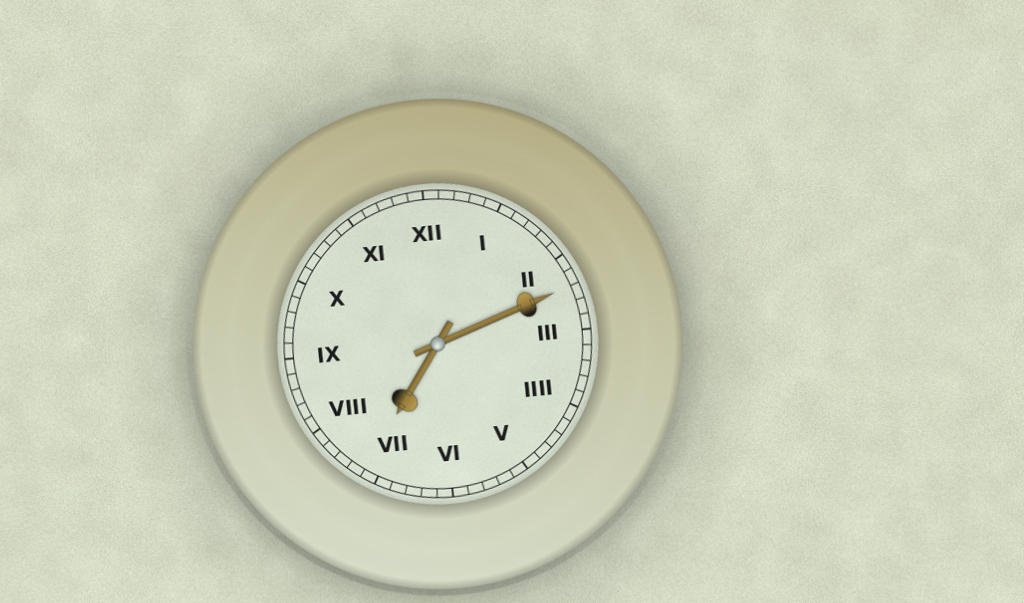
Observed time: 7:12
